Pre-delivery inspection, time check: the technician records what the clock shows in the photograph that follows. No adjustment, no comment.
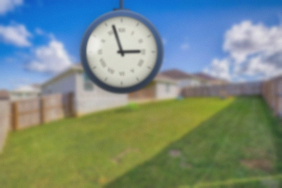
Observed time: 2:57
